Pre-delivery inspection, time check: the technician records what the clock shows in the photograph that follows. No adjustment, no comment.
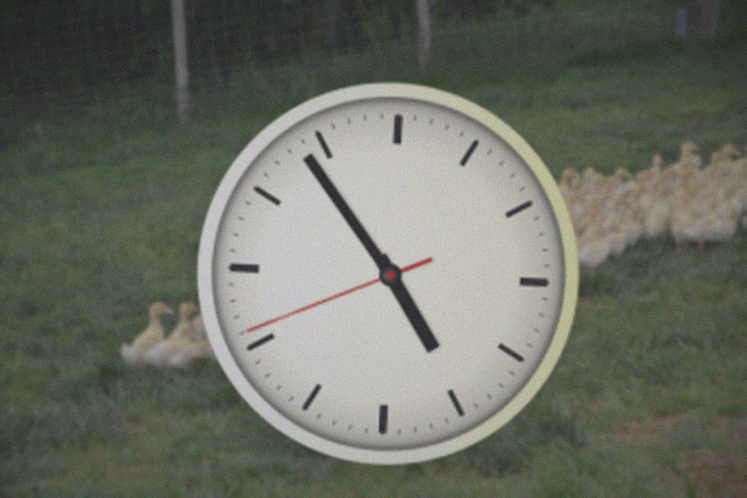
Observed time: 4:53:41
